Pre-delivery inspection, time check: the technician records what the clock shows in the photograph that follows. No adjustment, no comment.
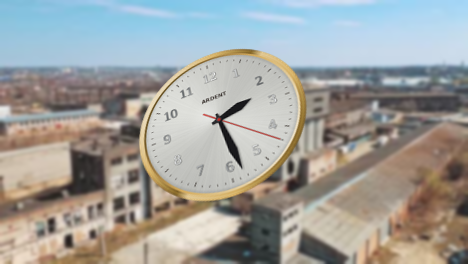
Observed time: 2:28:22
